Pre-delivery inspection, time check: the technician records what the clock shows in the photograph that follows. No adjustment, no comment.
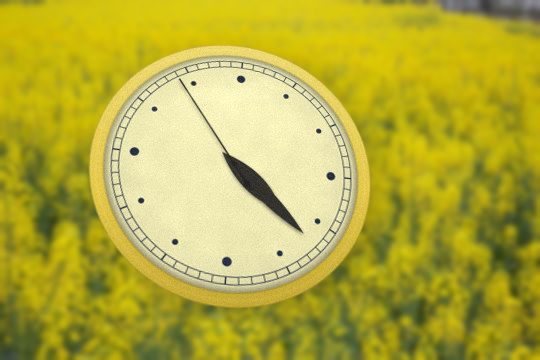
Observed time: 4:21:54
